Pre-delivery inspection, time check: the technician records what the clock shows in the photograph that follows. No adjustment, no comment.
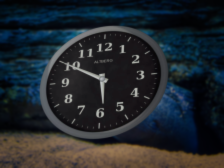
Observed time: 5:50
